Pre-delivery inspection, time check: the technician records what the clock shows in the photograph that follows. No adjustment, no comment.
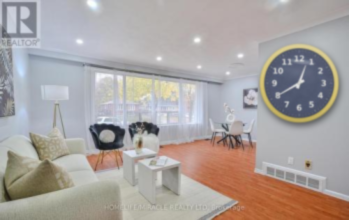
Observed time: 12:40
